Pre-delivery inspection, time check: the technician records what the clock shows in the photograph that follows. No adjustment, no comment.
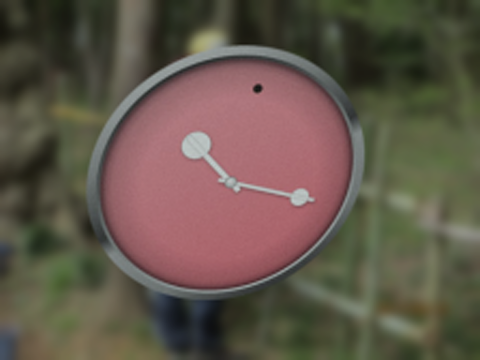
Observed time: 10:16
